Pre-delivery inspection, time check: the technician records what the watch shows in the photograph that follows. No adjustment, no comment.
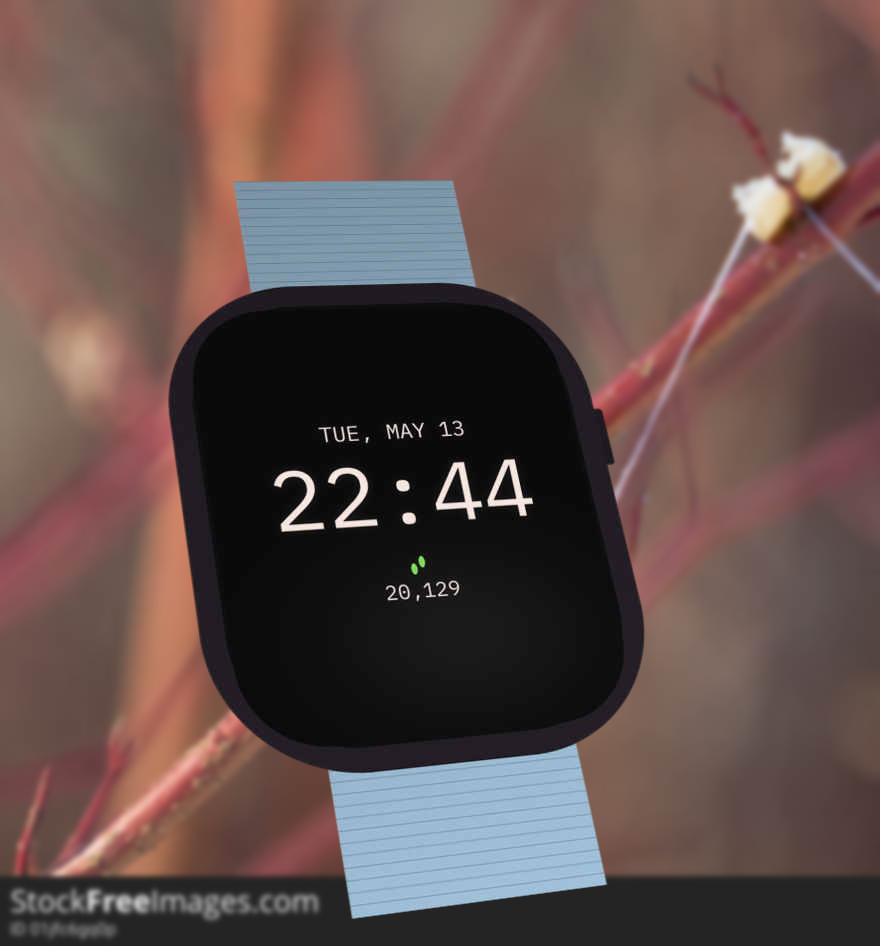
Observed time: 22:44
